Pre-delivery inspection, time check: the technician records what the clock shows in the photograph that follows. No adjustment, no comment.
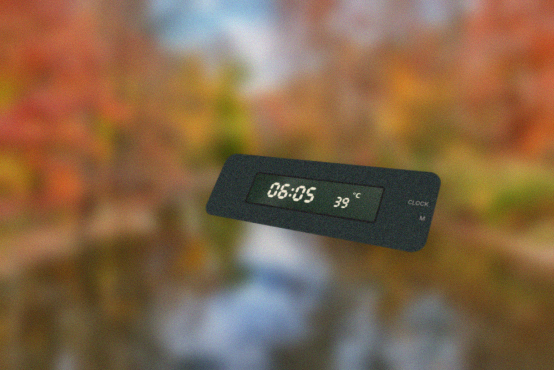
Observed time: 6:05
